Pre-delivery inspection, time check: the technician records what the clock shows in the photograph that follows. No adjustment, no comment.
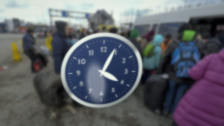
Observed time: 4:04
